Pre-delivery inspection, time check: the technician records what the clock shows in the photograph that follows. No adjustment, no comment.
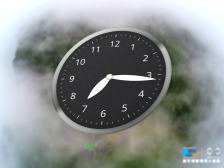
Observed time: 7:16
